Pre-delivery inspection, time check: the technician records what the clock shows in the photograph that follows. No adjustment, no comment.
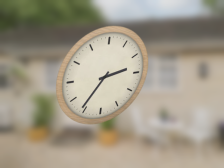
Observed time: 2:36
